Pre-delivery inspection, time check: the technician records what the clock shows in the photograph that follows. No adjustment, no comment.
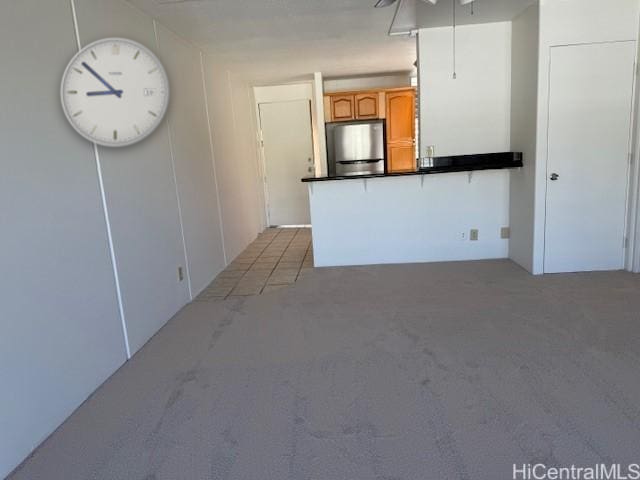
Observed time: 8:52
